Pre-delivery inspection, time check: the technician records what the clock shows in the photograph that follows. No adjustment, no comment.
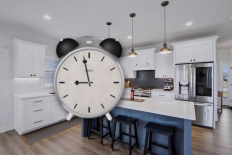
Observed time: 8:58
